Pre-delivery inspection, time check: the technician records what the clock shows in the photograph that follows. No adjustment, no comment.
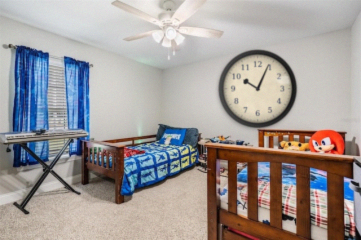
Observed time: 10:04
